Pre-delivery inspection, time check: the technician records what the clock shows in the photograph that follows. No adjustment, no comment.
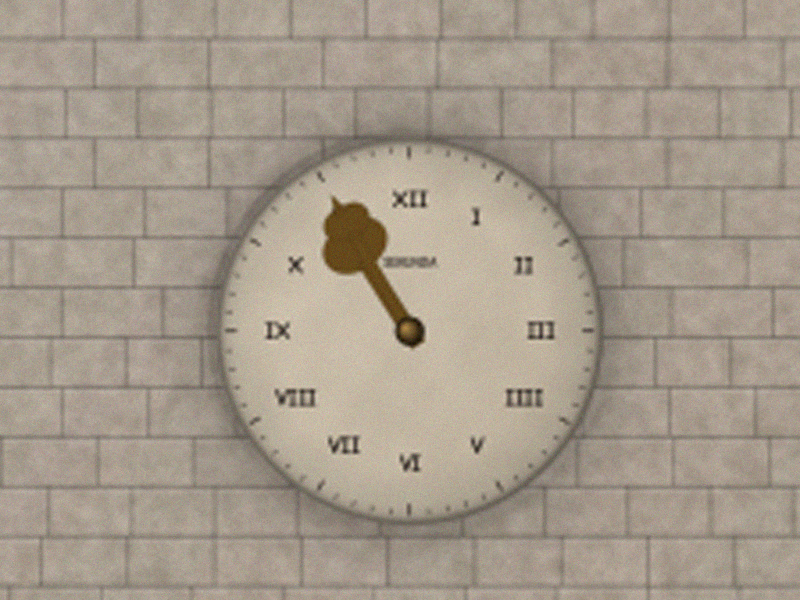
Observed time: 10:55
